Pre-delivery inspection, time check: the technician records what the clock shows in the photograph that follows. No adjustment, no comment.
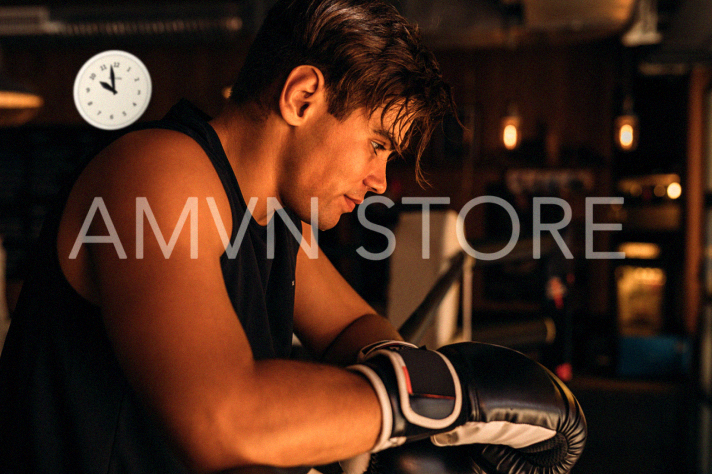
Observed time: 9:58
